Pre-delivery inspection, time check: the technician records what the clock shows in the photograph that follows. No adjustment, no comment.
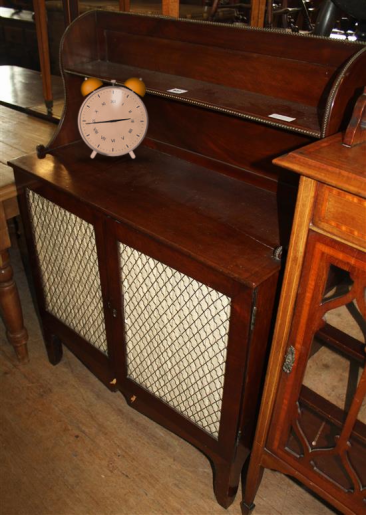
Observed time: 2:44
